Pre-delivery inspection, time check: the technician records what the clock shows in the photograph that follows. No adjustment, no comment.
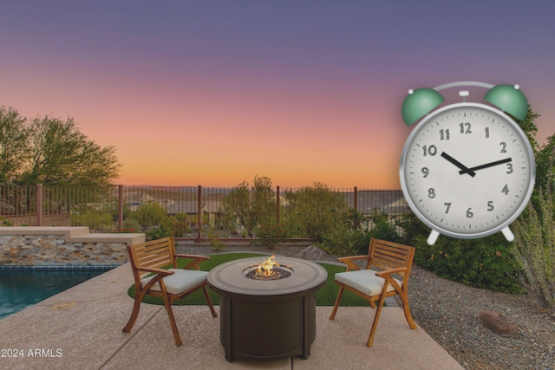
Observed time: 10:13
